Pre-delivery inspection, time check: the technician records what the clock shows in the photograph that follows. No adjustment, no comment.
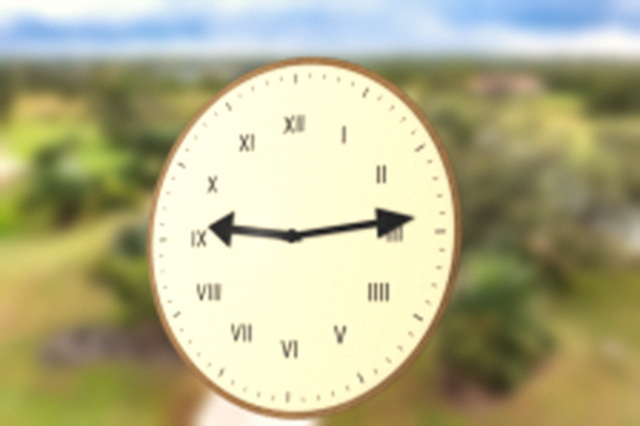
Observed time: 9:14
